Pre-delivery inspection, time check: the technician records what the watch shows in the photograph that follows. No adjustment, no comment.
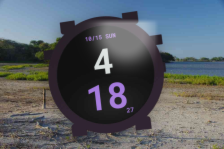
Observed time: 4:18
